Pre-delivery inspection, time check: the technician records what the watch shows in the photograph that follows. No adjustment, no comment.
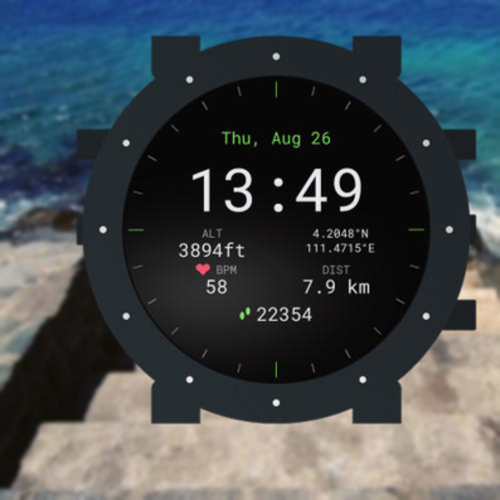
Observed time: 13:49
